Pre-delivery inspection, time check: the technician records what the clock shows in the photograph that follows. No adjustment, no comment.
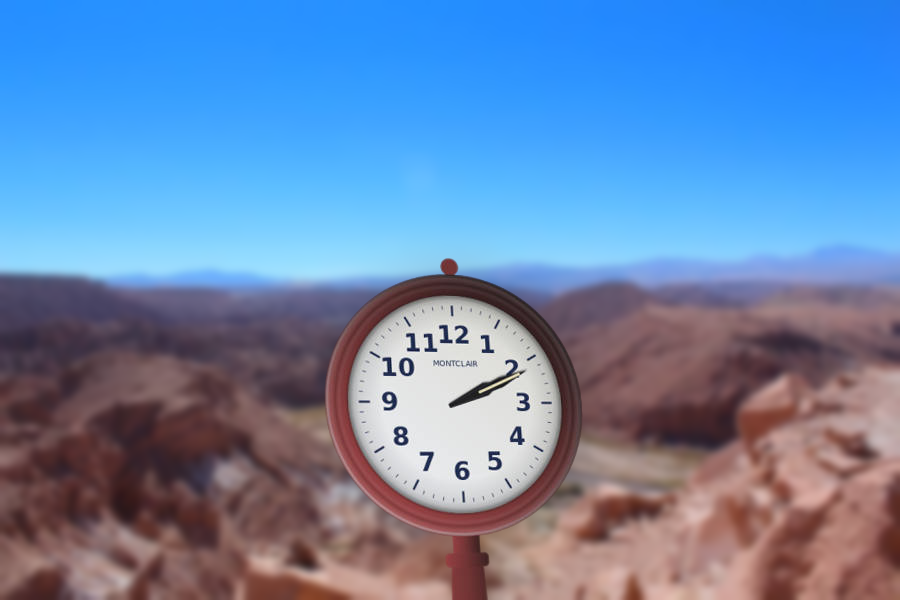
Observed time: 2:11
